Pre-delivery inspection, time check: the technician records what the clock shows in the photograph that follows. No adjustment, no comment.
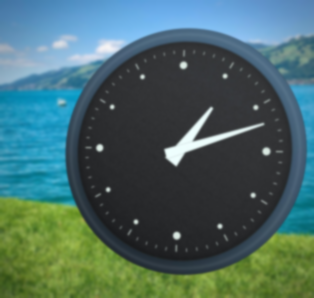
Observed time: 1:12
